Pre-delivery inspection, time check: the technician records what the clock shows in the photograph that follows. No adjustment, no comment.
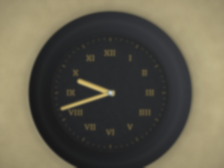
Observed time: 9:42
